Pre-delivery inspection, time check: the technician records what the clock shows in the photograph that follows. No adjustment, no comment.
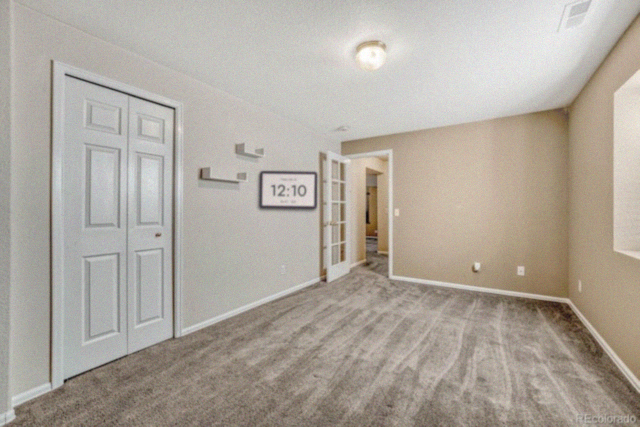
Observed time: 12:10
